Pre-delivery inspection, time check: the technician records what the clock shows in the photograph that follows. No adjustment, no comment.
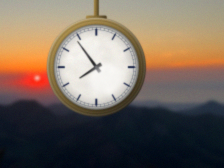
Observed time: 7:54
